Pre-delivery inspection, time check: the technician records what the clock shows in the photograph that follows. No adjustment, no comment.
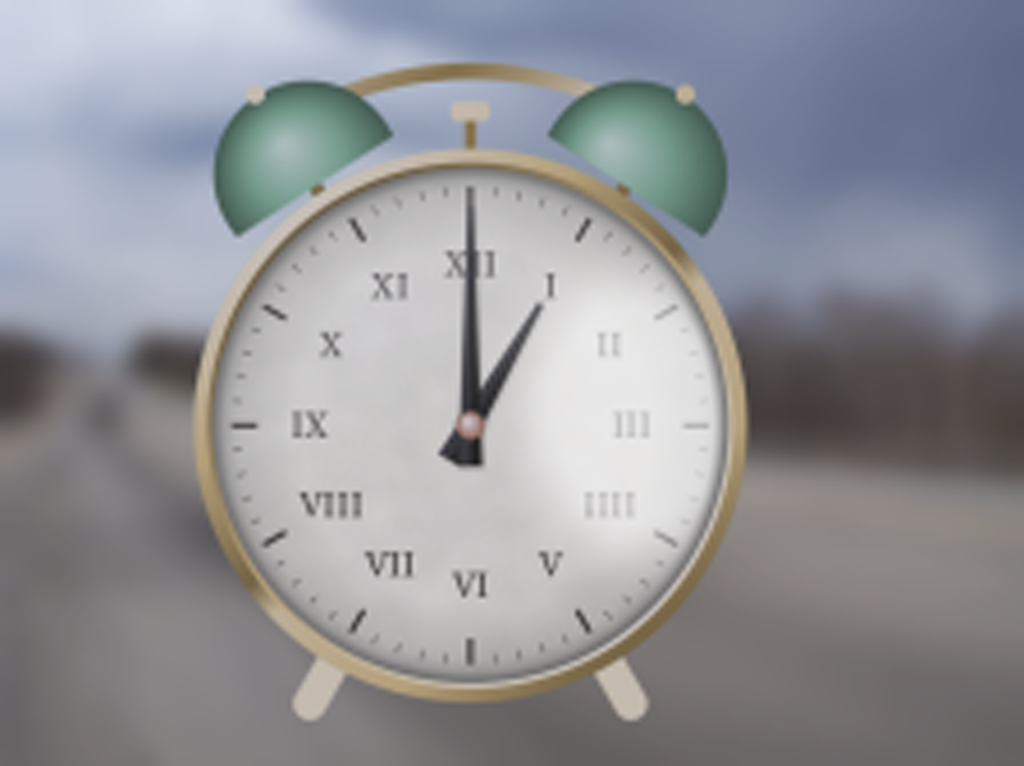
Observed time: 1:00
